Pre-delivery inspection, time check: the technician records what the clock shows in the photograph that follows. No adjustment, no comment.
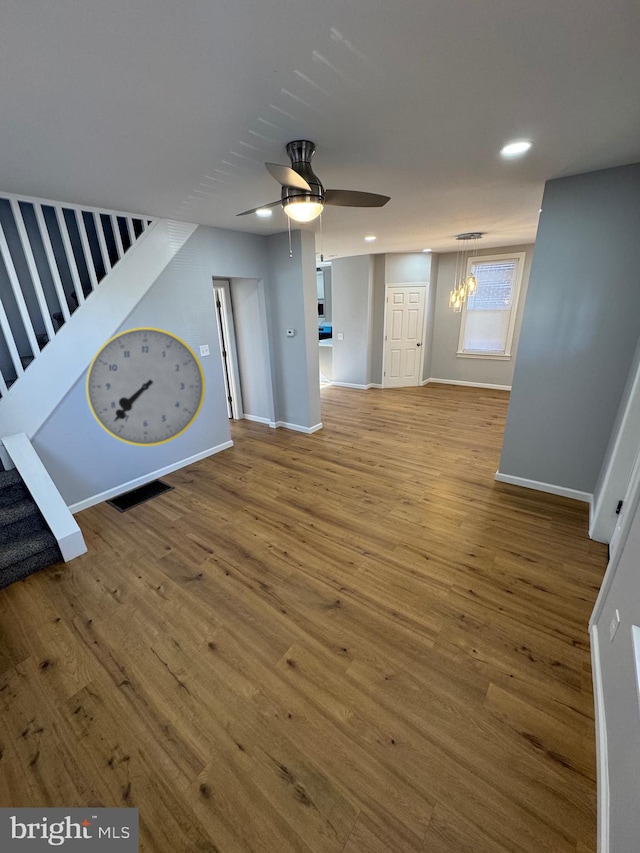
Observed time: 7:37
